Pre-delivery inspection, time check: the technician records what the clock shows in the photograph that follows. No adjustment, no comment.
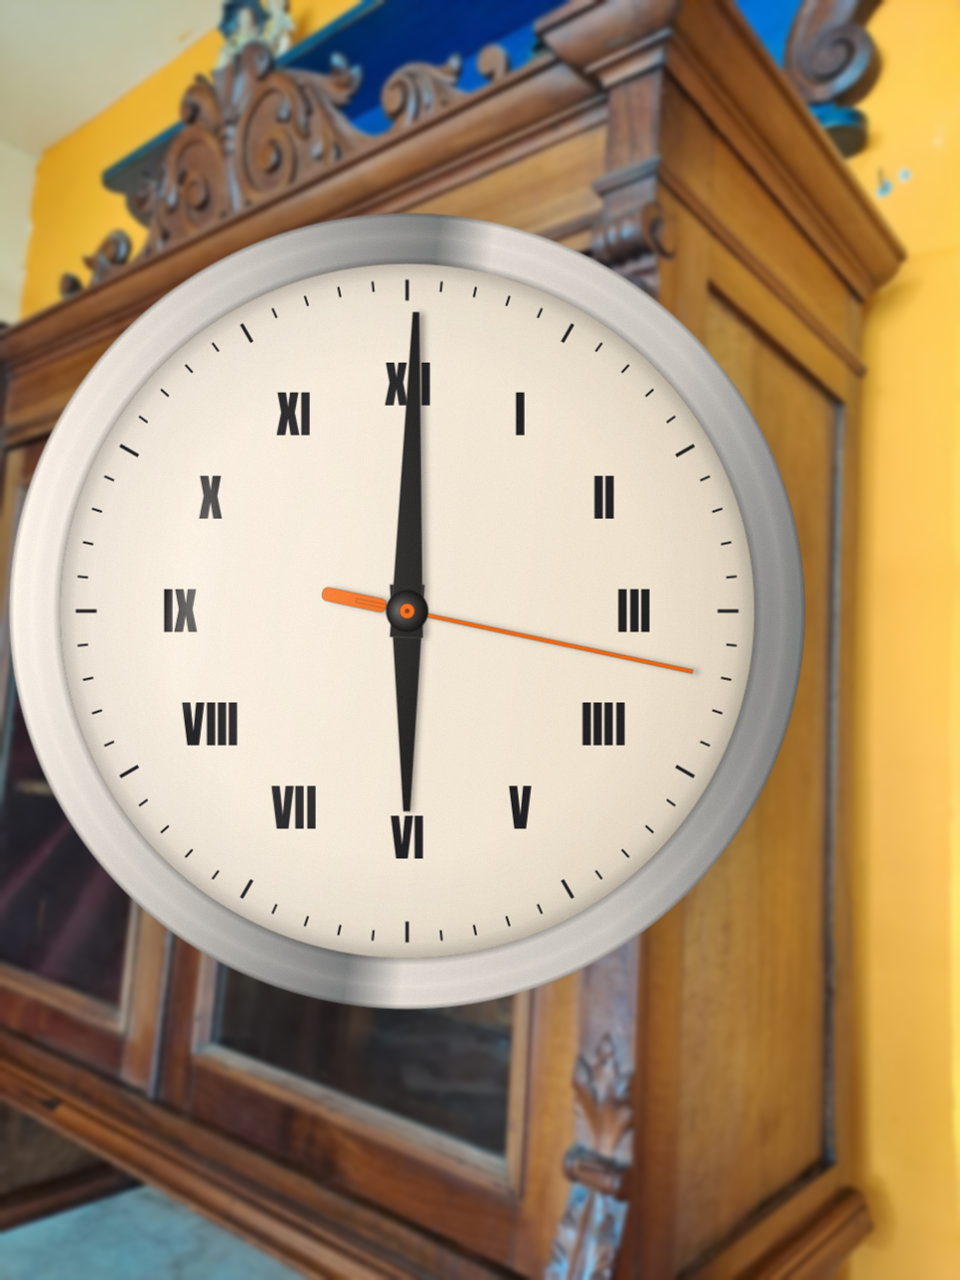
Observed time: 6:00:17
